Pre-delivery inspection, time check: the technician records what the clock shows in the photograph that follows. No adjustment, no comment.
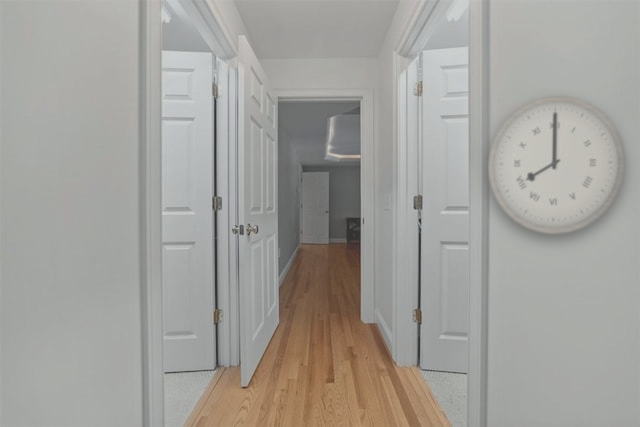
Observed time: 8:00
